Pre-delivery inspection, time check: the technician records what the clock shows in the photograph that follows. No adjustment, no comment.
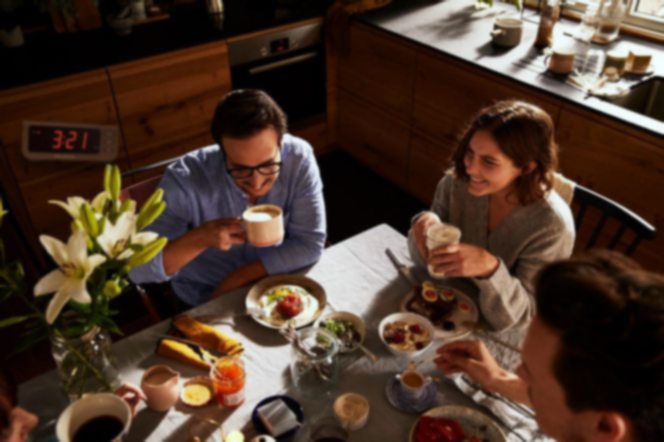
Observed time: 3:21
